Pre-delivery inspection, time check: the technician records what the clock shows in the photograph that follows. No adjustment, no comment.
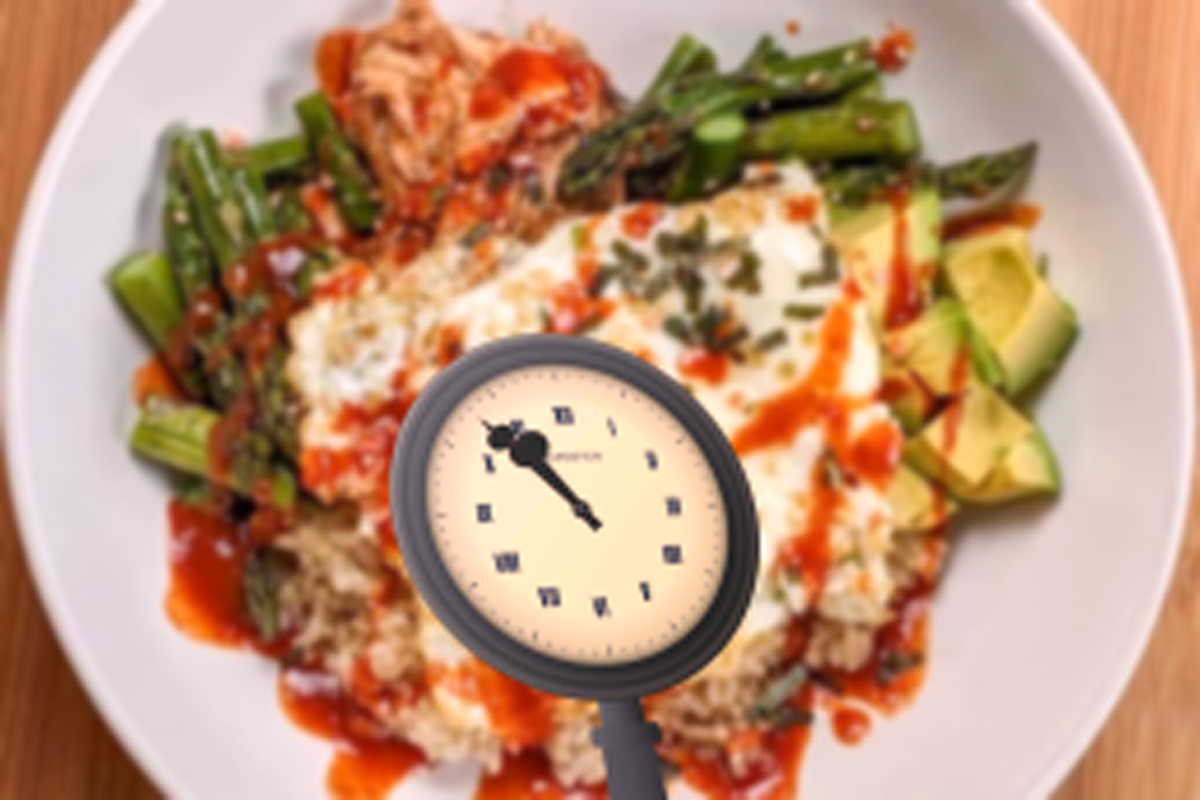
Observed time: 10:53
